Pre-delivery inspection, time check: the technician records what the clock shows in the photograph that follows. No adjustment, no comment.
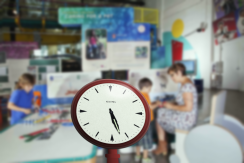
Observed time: 5:27
